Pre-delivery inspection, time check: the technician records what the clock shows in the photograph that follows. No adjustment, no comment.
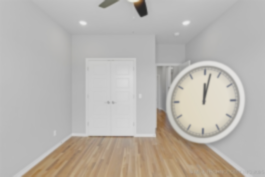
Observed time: 12:02
